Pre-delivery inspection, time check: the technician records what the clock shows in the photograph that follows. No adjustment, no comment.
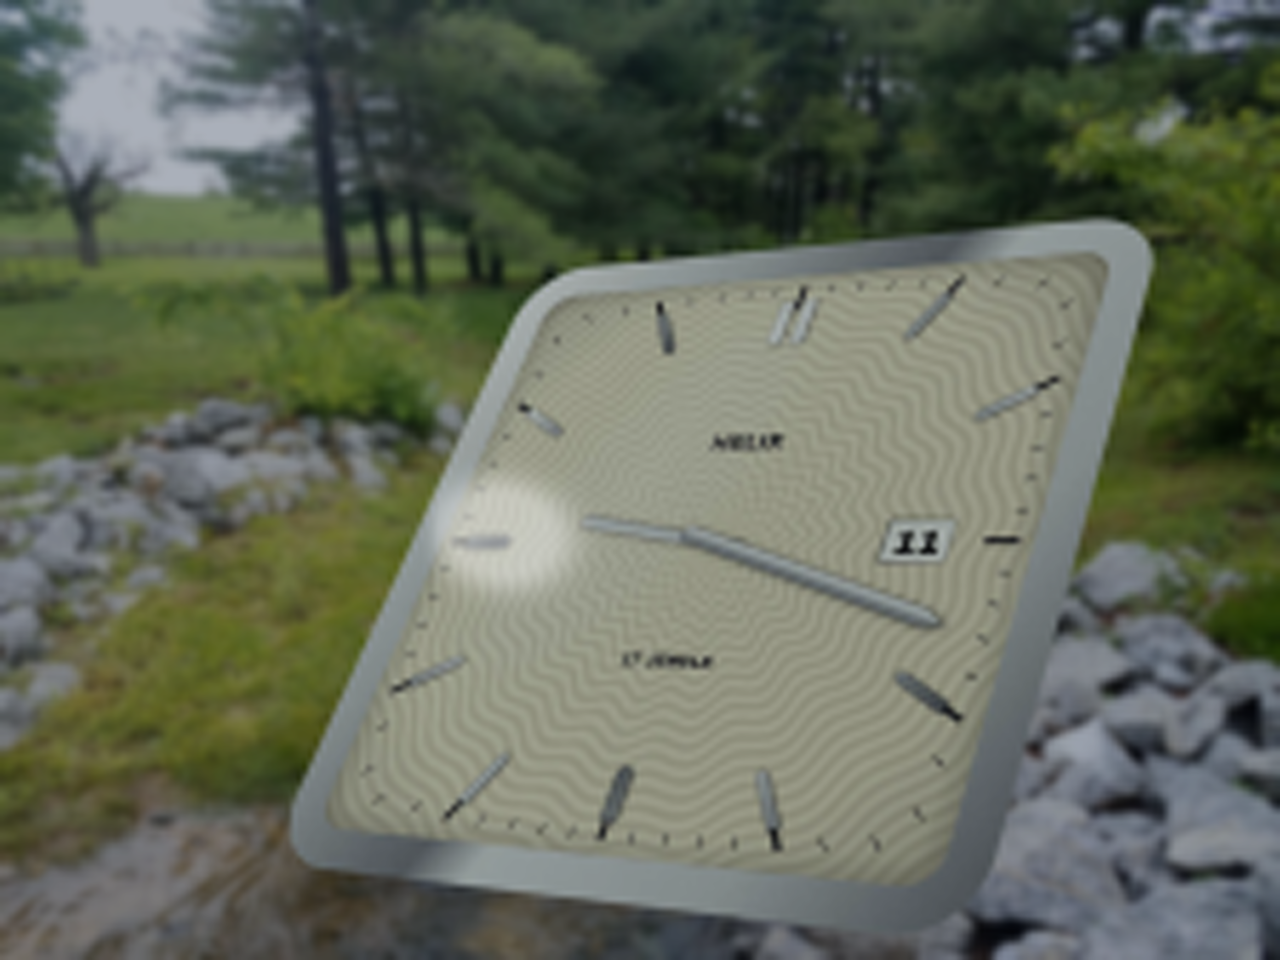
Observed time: 9:18
